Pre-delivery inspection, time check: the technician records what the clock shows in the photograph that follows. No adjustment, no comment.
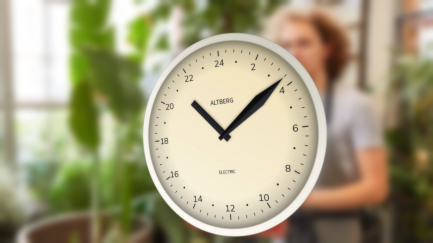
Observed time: 21:09
